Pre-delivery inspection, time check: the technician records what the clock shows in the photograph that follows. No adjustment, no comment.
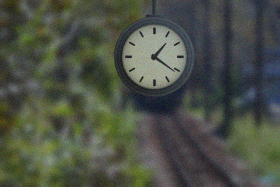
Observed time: 1:21
